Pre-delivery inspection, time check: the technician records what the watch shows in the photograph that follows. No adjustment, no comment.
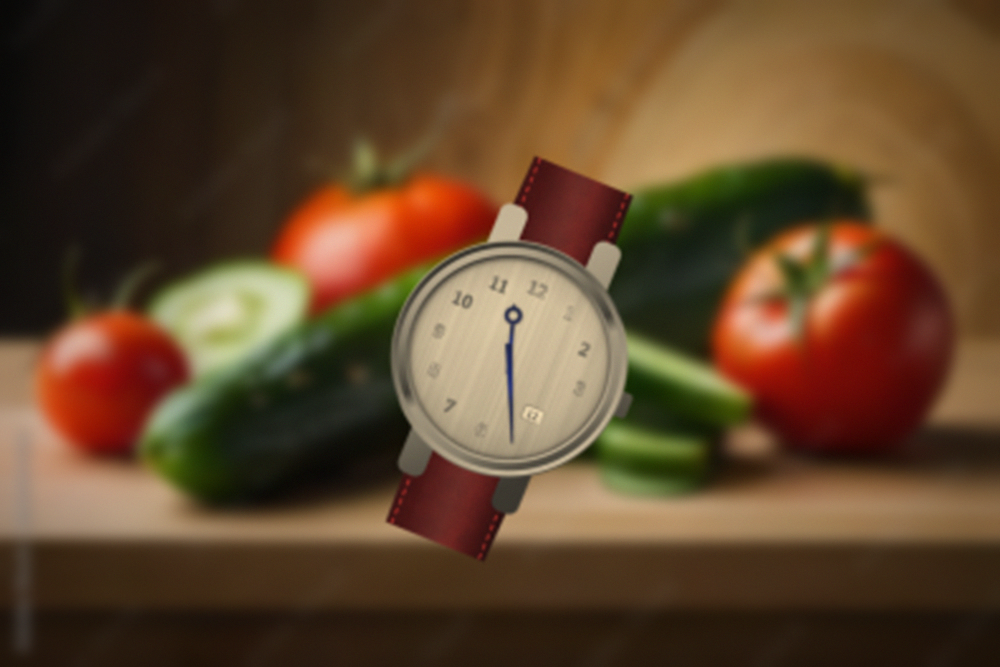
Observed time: 11:26
